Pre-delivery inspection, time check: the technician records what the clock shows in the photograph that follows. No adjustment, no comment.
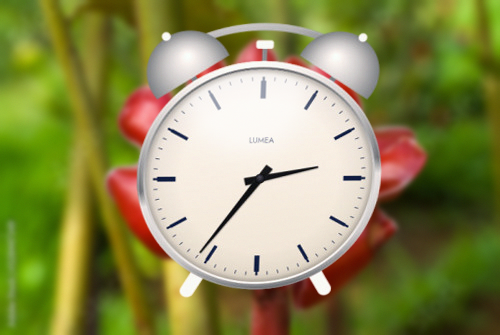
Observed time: 2:36
